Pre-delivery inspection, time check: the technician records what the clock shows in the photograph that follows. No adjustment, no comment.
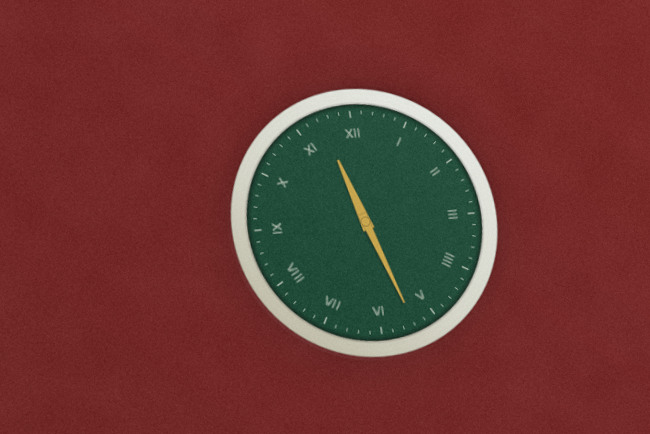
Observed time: 11:27
